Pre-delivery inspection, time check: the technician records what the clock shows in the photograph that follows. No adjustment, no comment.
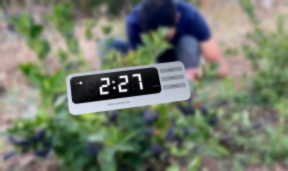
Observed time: 2:27
